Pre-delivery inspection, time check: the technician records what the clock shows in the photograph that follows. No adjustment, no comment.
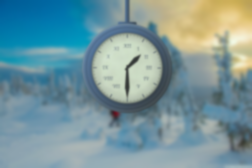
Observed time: 1:30
